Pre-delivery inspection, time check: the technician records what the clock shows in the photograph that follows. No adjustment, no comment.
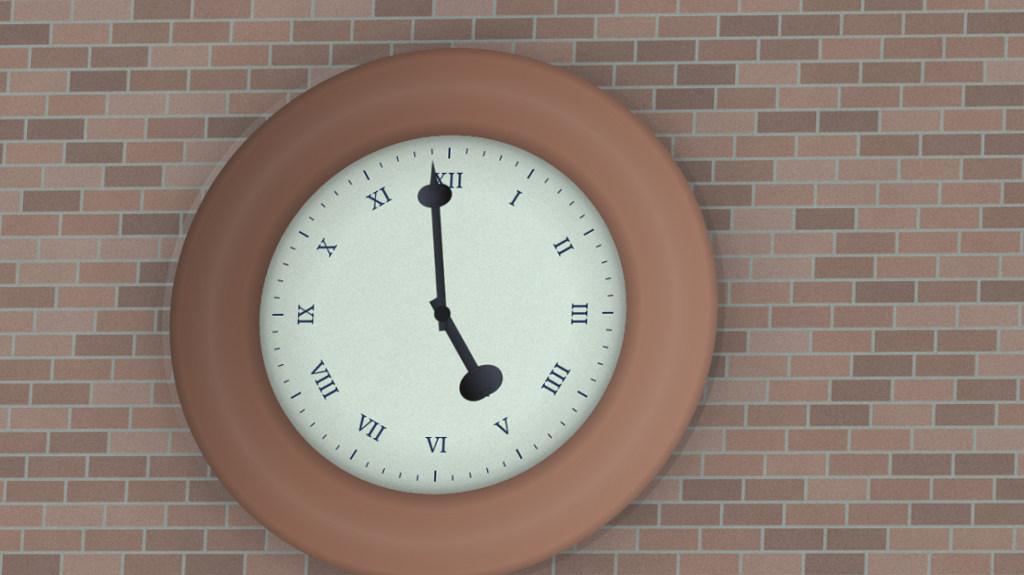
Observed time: 4:59
